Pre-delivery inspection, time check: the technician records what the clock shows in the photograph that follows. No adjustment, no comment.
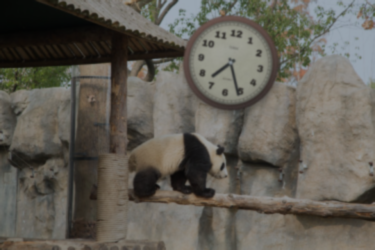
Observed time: 7:26
